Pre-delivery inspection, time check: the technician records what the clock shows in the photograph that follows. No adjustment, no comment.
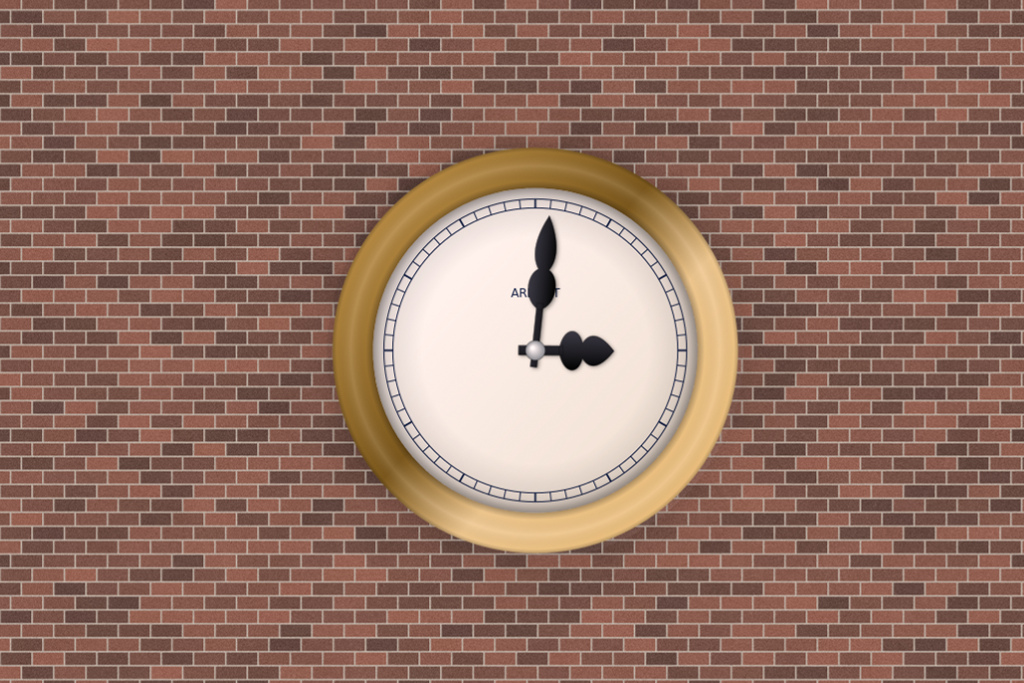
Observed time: 3:01
